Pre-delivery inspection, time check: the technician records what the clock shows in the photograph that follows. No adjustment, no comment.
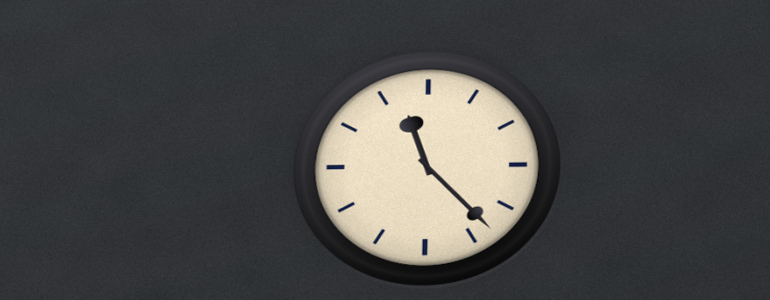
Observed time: 11:23
